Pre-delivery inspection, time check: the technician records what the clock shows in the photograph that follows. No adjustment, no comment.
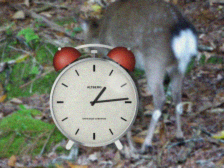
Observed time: 1:14
